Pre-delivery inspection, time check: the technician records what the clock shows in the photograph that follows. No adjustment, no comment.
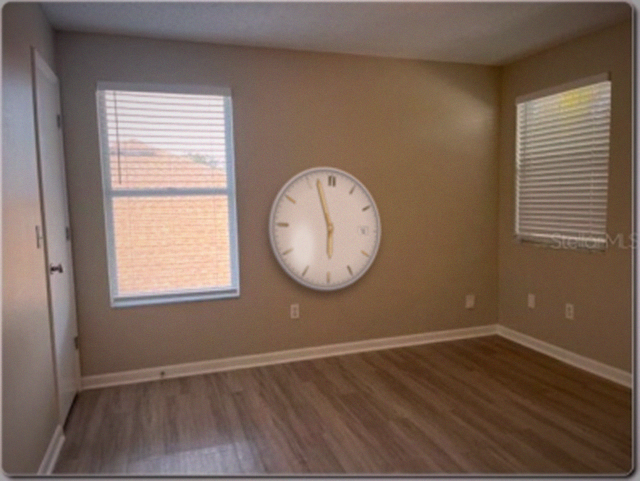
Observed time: 5:57
